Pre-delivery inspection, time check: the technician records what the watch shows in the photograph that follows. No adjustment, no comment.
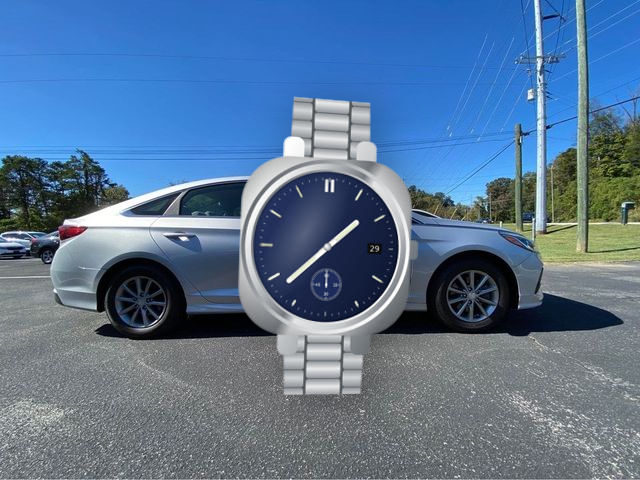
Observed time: 1:38
